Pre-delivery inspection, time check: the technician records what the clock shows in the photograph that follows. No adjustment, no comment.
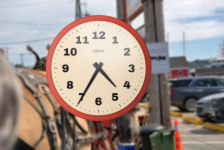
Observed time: 4:35
